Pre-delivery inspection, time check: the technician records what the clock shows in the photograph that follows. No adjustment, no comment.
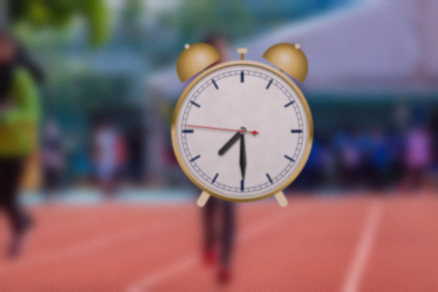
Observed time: 7:29:46
